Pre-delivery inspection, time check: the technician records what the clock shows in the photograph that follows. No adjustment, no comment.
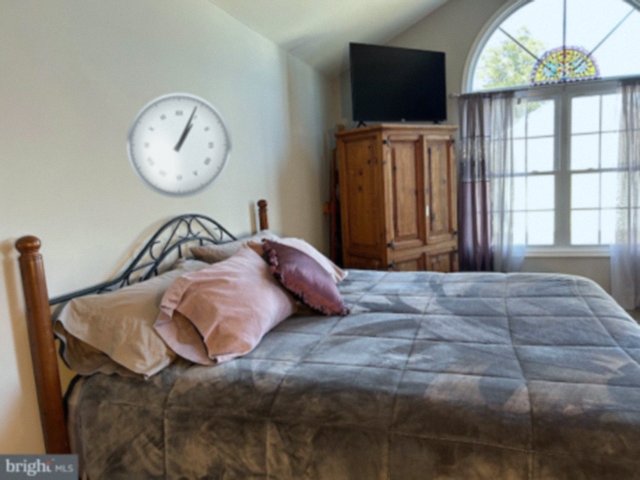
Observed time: 1:04
